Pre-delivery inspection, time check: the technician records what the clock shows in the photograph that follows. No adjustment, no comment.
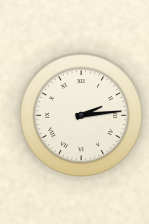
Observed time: 2:14
